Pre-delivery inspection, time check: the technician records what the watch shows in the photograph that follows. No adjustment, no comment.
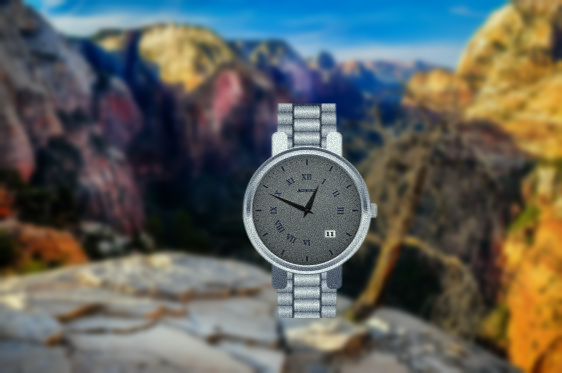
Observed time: 12:49
